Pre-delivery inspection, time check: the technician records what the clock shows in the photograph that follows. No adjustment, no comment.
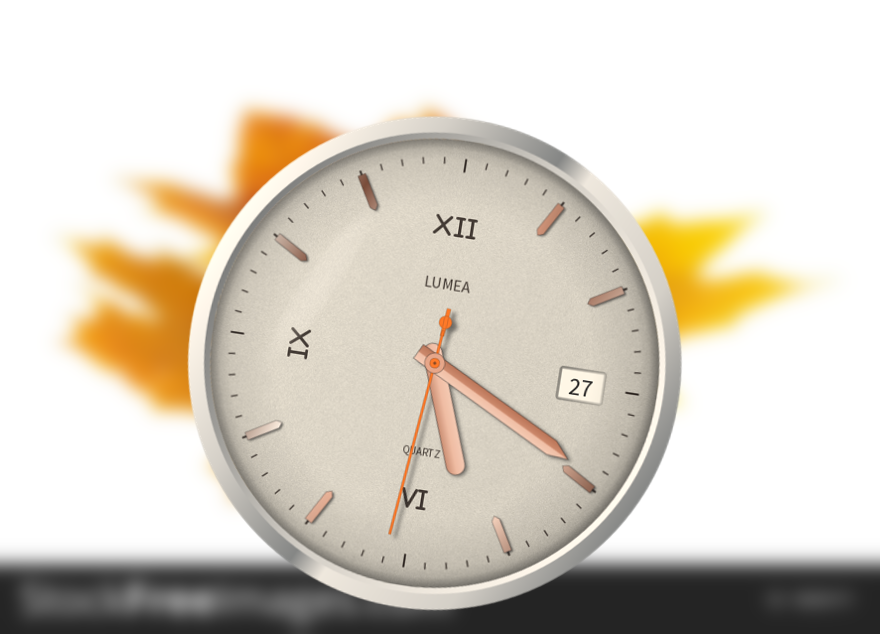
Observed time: 5:19:31
